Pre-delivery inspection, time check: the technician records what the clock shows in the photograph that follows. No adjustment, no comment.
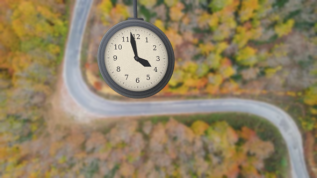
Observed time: 3:58
